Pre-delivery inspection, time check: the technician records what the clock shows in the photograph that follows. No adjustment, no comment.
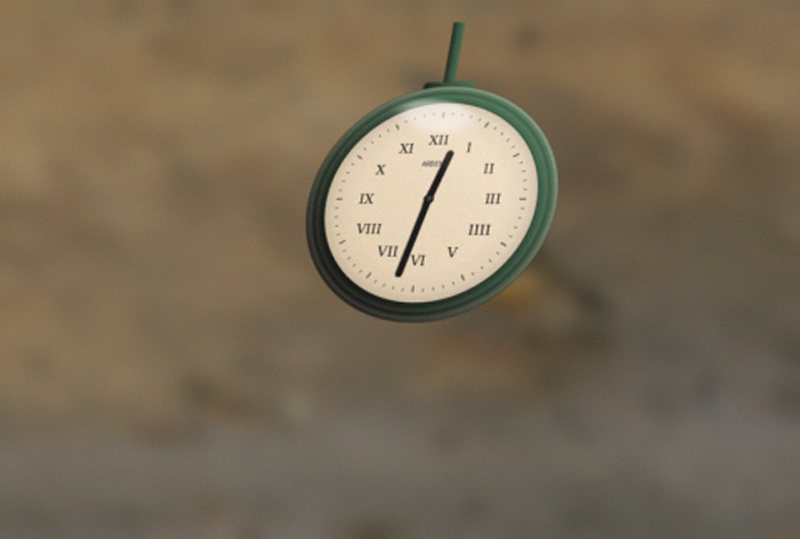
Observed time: 12:32
